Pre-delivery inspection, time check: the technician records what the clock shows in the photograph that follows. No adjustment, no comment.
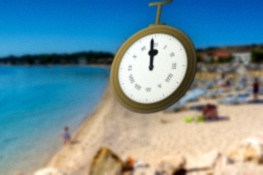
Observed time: 11:59
